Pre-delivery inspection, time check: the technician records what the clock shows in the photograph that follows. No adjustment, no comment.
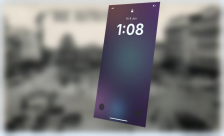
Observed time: 1:08
